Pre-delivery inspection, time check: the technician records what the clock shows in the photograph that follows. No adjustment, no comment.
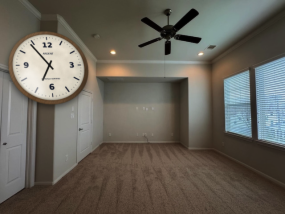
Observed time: 6:54
